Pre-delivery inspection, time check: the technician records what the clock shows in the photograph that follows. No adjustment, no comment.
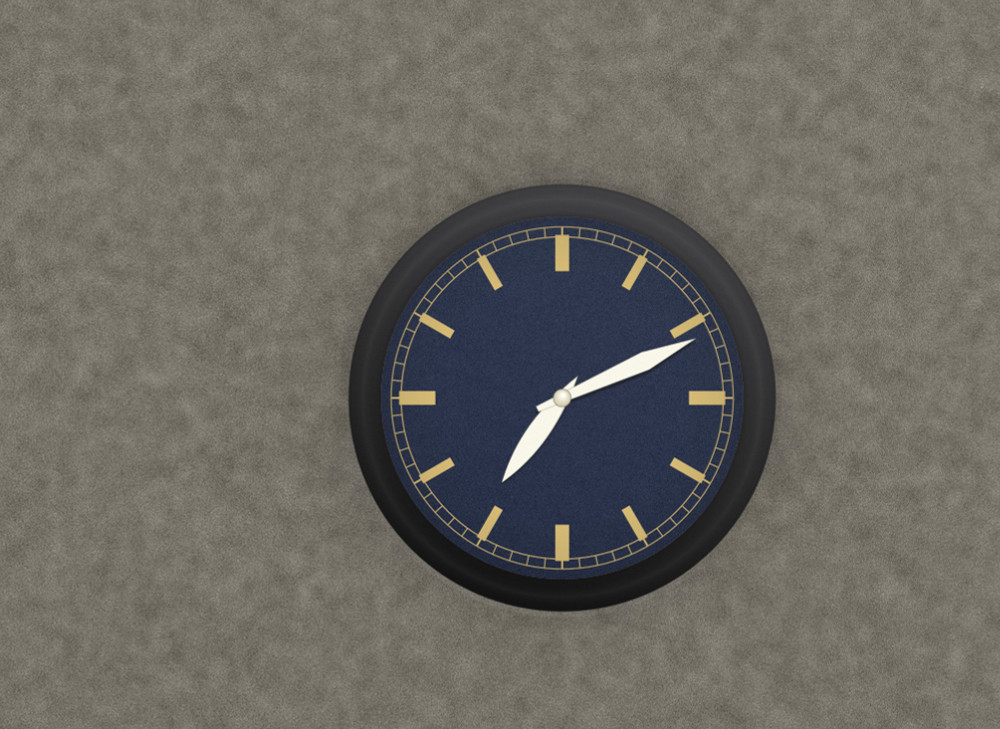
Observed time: 7:11
